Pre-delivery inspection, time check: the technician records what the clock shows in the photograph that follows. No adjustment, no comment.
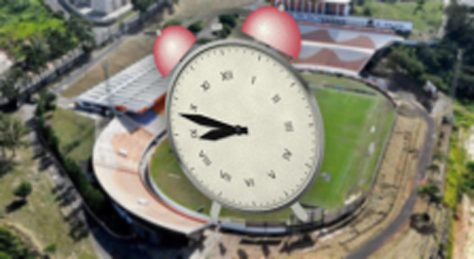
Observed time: 8:48
